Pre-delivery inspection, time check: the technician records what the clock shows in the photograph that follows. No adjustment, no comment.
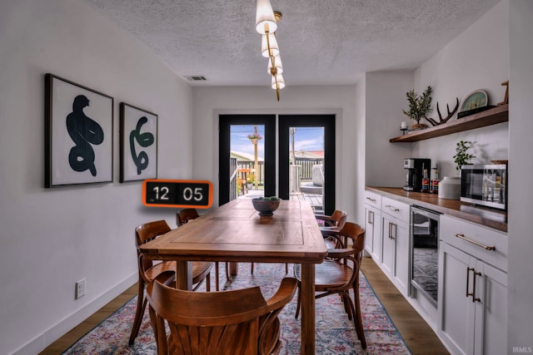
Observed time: 12:05
